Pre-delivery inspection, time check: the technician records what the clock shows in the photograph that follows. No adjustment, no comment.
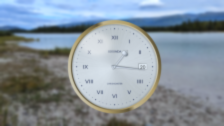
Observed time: 1:16
